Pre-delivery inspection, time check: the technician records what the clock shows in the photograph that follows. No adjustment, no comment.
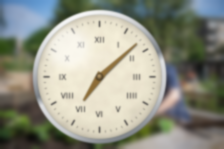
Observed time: 7:08
